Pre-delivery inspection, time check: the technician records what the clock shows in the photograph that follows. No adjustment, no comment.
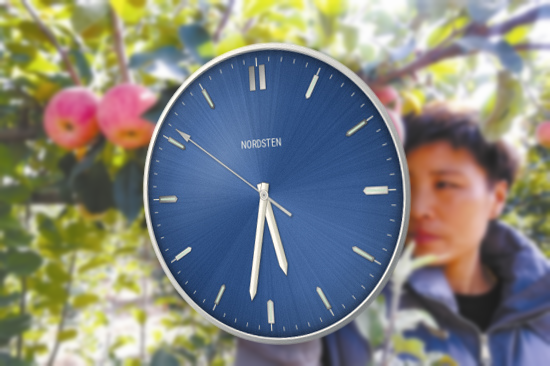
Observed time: 5:31:51
